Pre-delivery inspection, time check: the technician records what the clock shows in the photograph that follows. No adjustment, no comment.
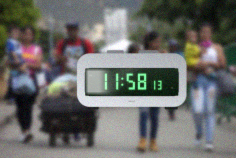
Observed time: 11:58:13
